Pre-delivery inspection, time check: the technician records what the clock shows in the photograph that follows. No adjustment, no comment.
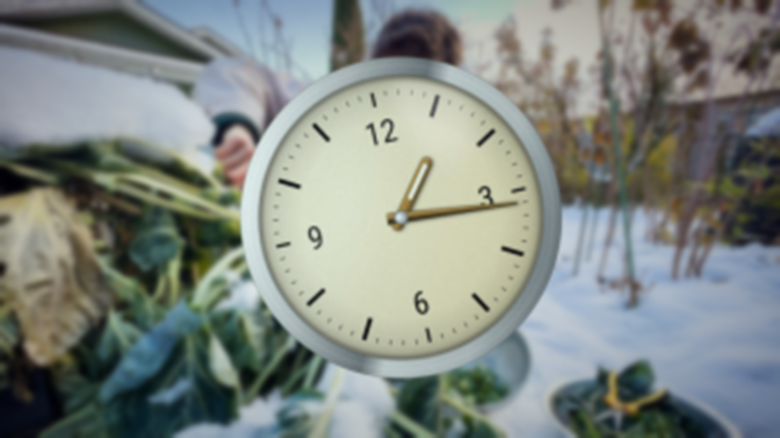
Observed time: 1:16
